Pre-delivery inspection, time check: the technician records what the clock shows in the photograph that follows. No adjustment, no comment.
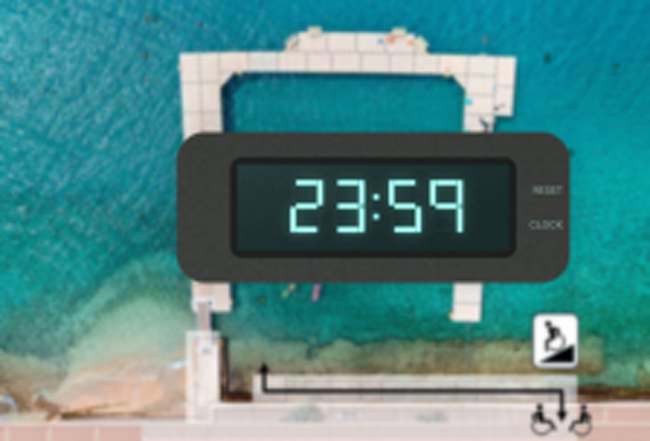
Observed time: 23:59
